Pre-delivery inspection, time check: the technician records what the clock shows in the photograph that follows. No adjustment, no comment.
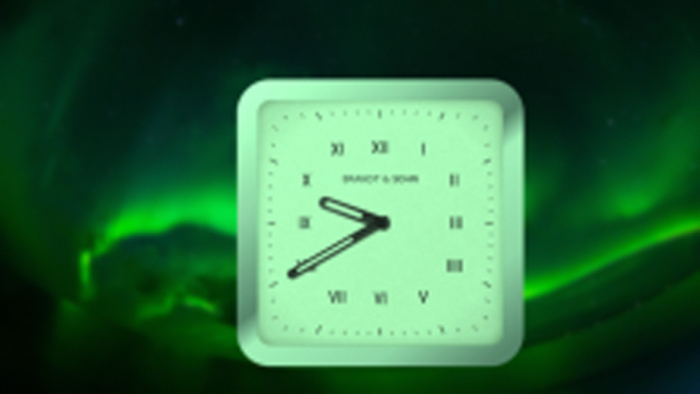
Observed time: 9:40
